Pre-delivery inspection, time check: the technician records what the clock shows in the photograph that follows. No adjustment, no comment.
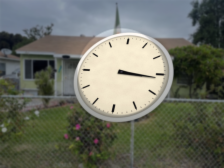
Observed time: 3:16
